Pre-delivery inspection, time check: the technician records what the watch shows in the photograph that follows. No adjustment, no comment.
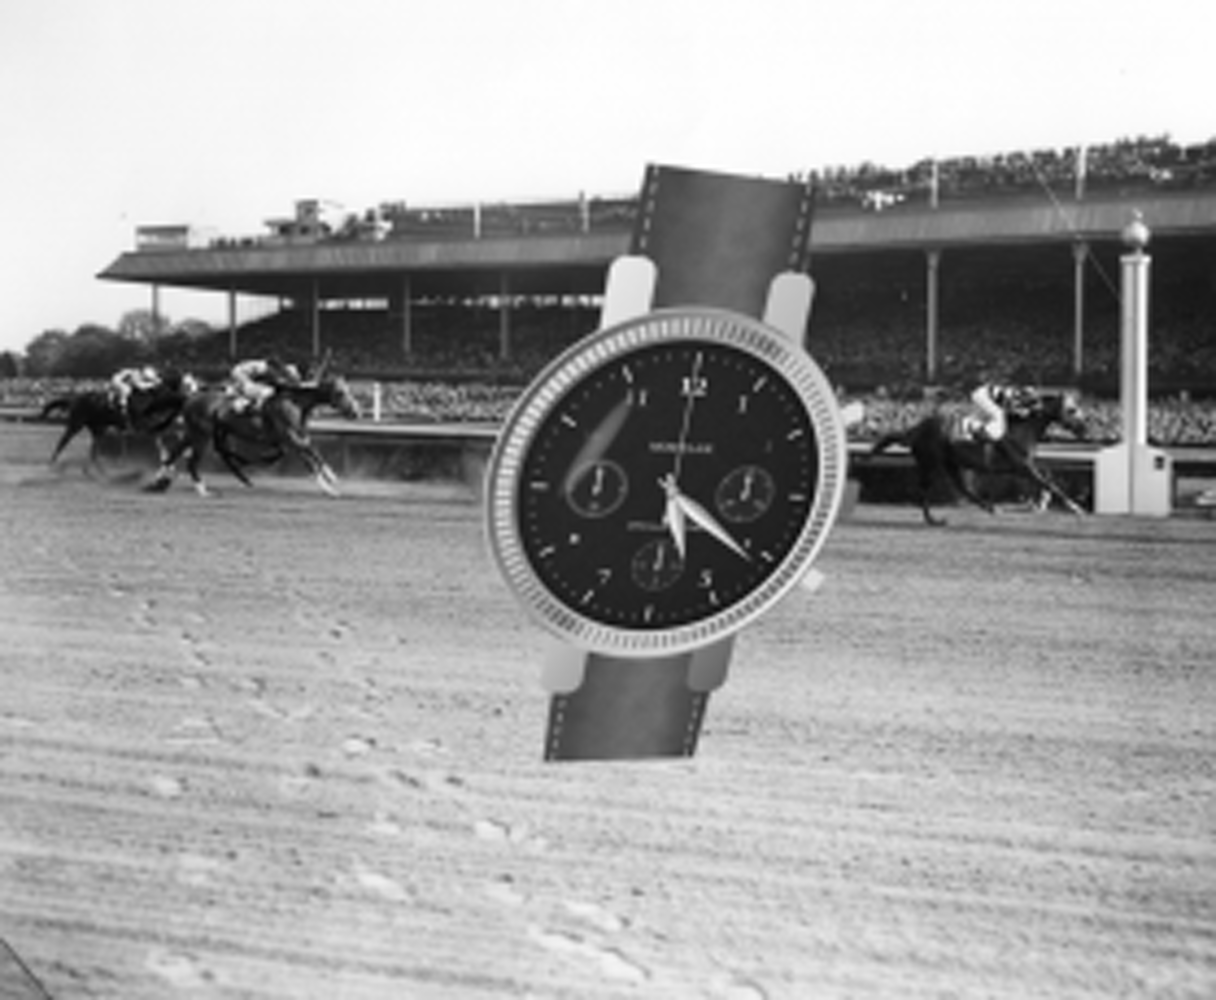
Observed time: 5:21
